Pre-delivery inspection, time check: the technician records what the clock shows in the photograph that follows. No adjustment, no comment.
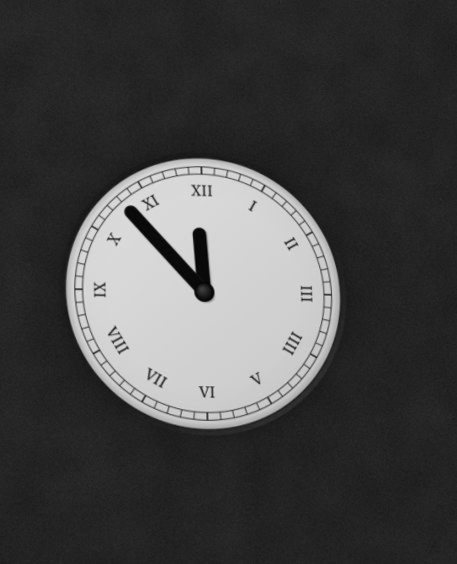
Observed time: 11:53
